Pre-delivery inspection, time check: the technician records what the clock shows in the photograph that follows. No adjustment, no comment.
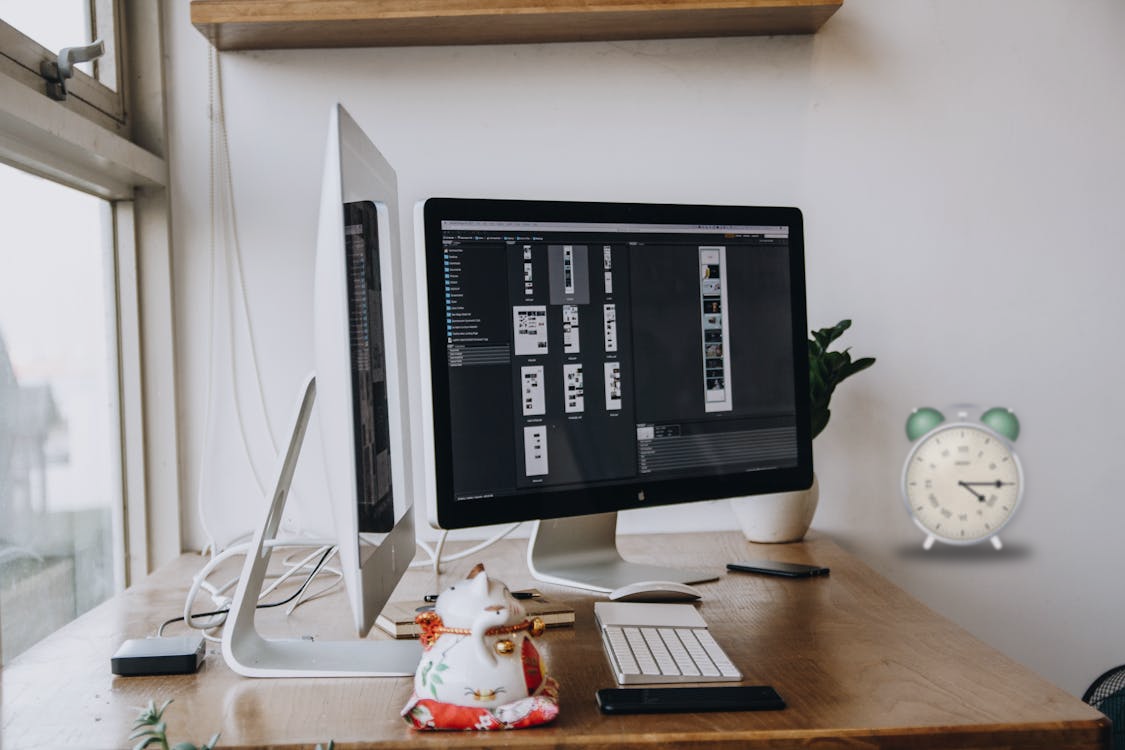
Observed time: 4:15
